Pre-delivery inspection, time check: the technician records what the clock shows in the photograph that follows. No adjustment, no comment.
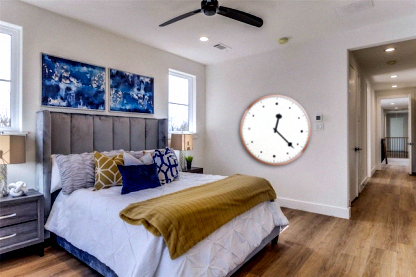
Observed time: 12:22
